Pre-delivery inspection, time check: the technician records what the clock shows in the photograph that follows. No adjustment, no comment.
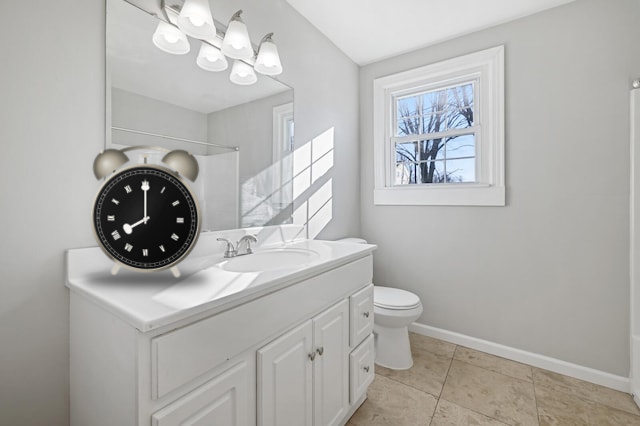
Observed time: 8:00
